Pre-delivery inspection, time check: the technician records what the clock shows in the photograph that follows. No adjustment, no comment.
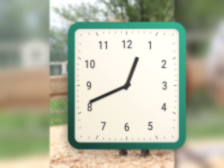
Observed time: 12:41
